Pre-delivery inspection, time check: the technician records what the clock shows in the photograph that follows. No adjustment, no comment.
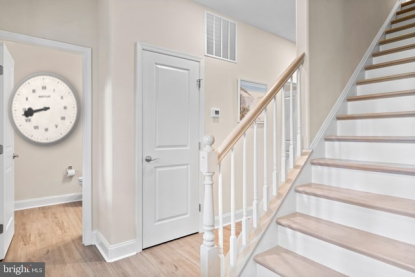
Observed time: 8:43
